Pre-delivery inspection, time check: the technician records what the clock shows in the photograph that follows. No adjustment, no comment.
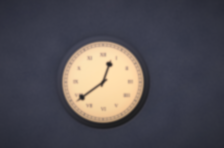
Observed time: 12:39
